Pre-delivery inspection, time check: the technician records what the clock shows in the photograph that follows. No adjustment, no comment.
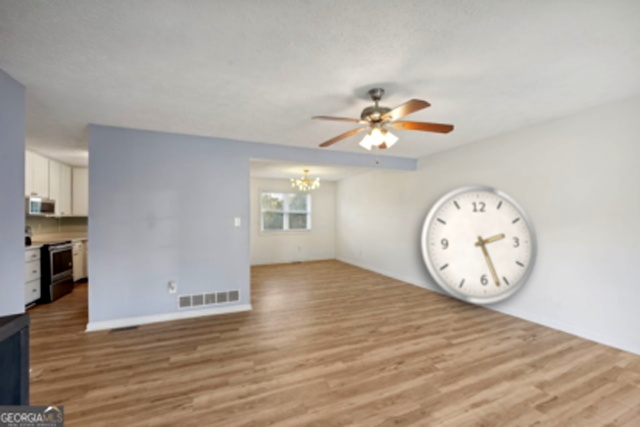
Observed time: 2:27
